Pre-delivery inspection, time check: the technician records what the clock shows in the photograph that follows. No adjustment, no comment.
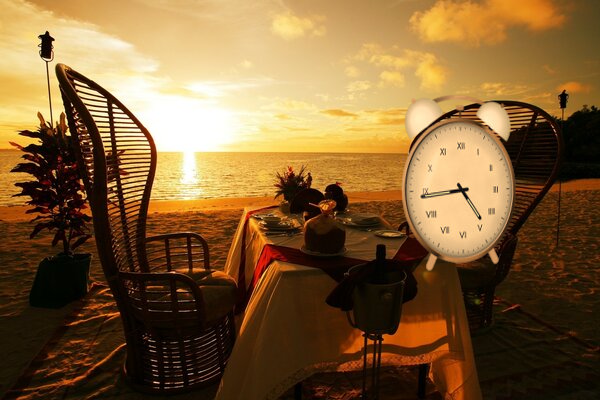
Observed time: 4:44
